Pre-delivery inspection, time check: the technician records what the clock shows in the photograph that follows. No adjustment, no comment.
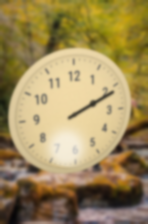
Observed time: 2:11
